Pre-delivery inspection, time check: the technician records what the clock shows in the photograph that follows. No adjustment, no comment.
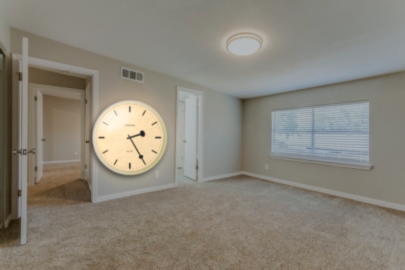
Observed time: 2:25
